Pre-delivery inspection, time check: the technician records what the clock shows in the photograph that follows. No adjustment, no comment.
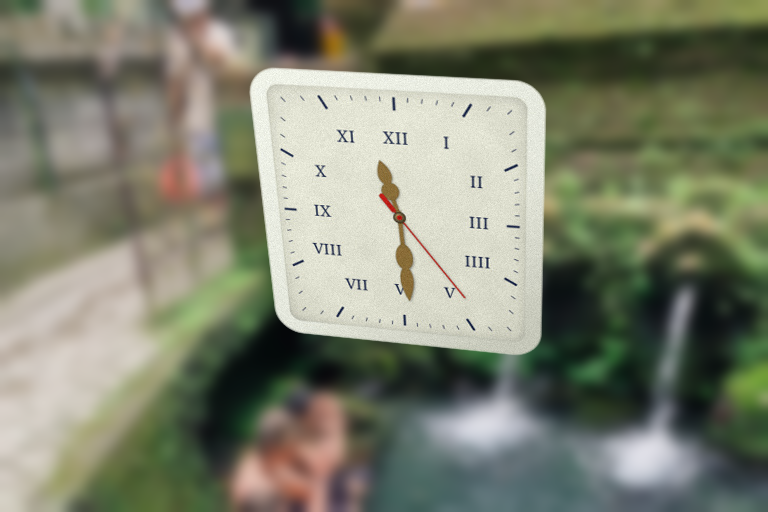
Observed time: 11:29:24
